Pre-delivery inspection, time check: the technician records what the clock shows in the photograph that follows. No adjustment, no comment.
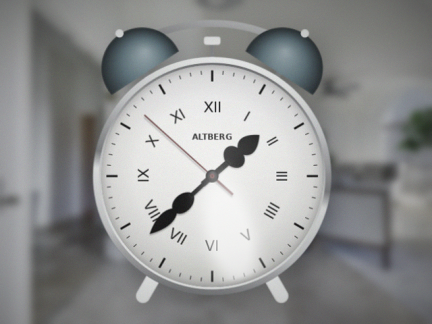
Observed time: 1:37:52
